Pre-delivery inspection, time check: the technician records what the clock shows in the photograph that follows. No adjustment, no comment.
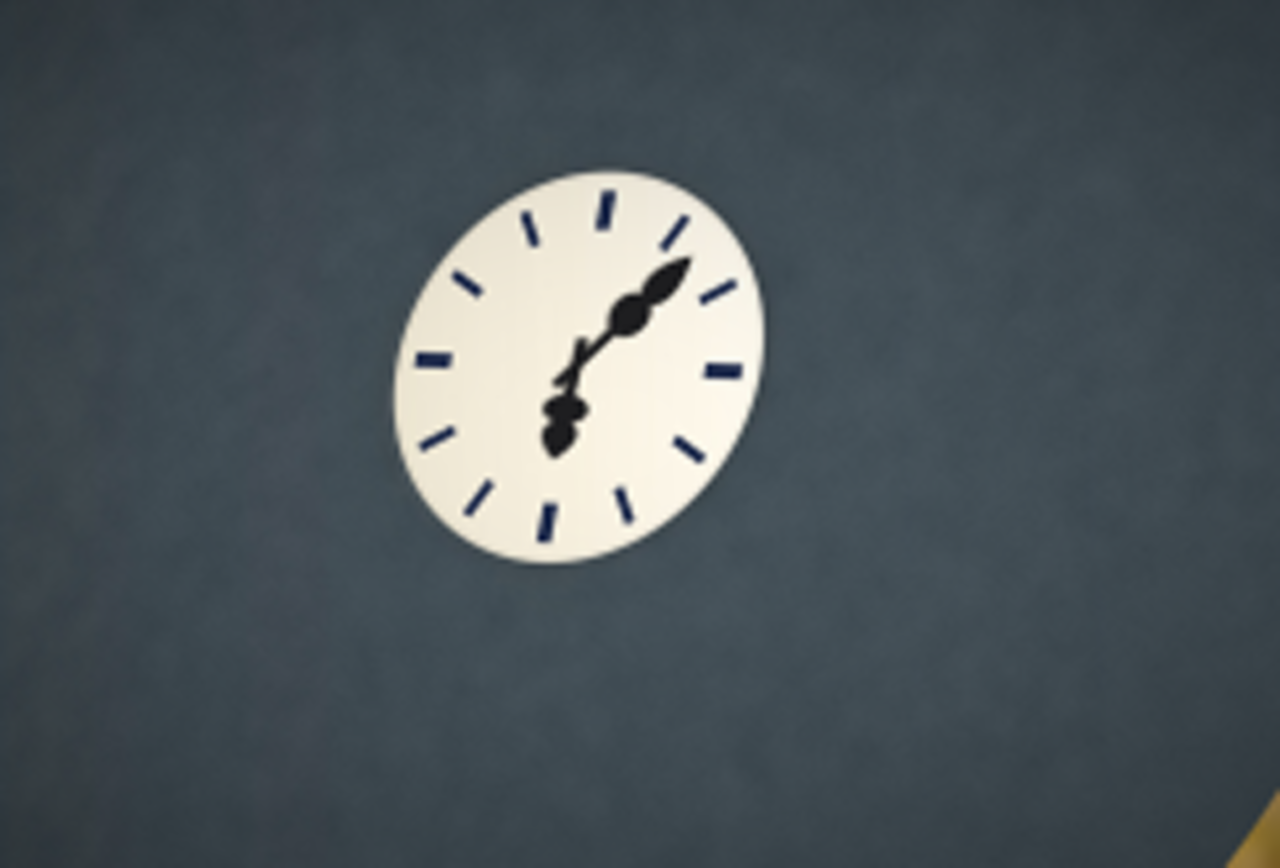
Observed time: 6:07
